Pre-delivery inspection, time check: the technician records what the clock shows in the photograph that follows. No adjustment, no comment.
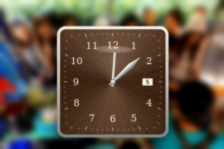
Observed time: 12:08
